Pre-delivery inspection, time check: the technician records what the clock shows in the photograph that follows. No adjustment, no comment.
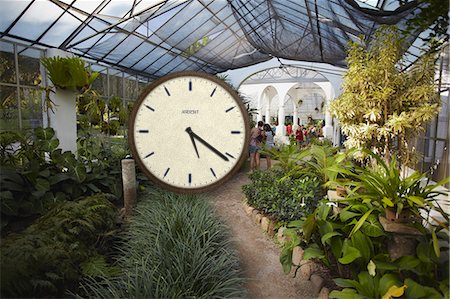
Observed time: 5:21
